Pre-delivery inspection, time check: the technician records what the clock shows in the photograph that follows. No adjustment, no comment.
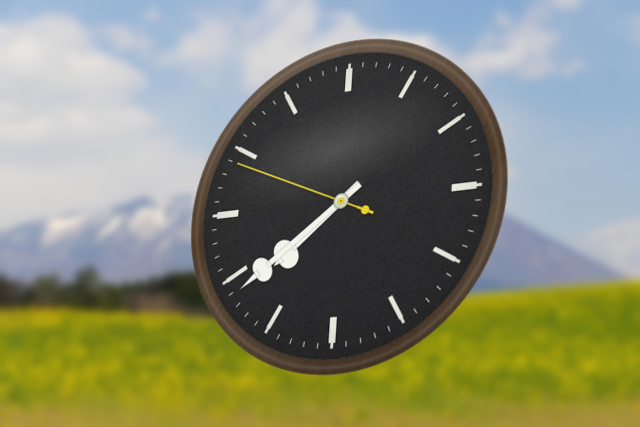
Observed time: 7:38:49
